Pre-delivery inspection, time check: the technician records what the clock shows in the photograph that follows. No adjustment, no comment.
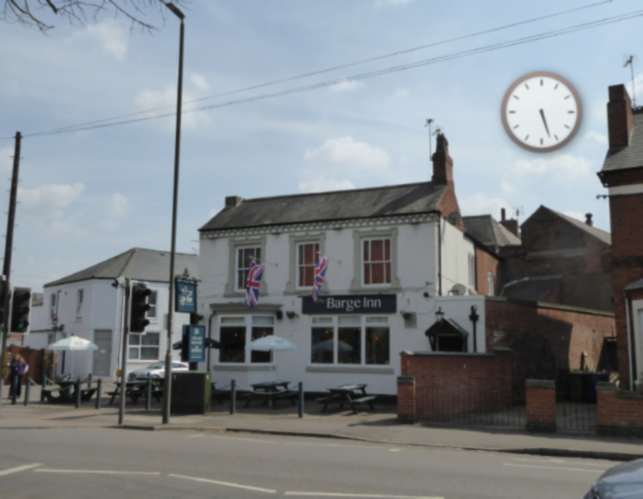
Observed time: 5:27
